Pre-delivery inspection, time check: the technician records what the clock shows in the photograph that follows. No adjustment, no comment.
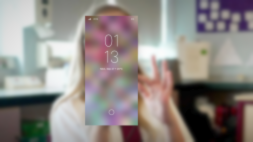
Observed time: 1:13
